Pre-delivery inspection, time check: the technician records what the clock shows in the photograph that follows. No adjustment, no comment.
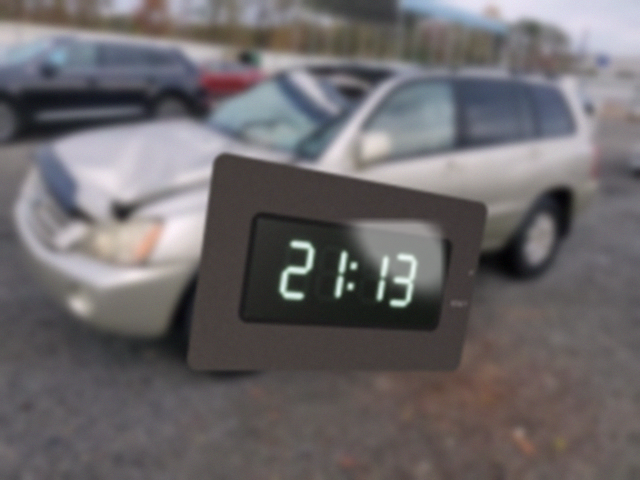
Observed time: 21:13
